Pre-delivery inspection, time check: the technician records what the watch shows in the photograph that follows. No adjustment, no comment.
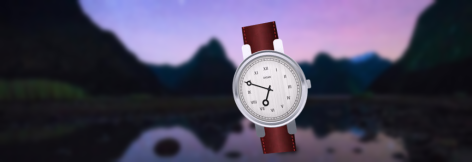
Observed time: 6:49
